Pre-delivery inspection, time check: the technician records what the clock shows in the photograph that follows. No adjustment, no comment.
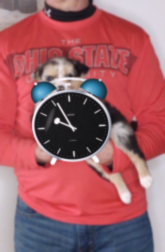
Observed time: 9:56
